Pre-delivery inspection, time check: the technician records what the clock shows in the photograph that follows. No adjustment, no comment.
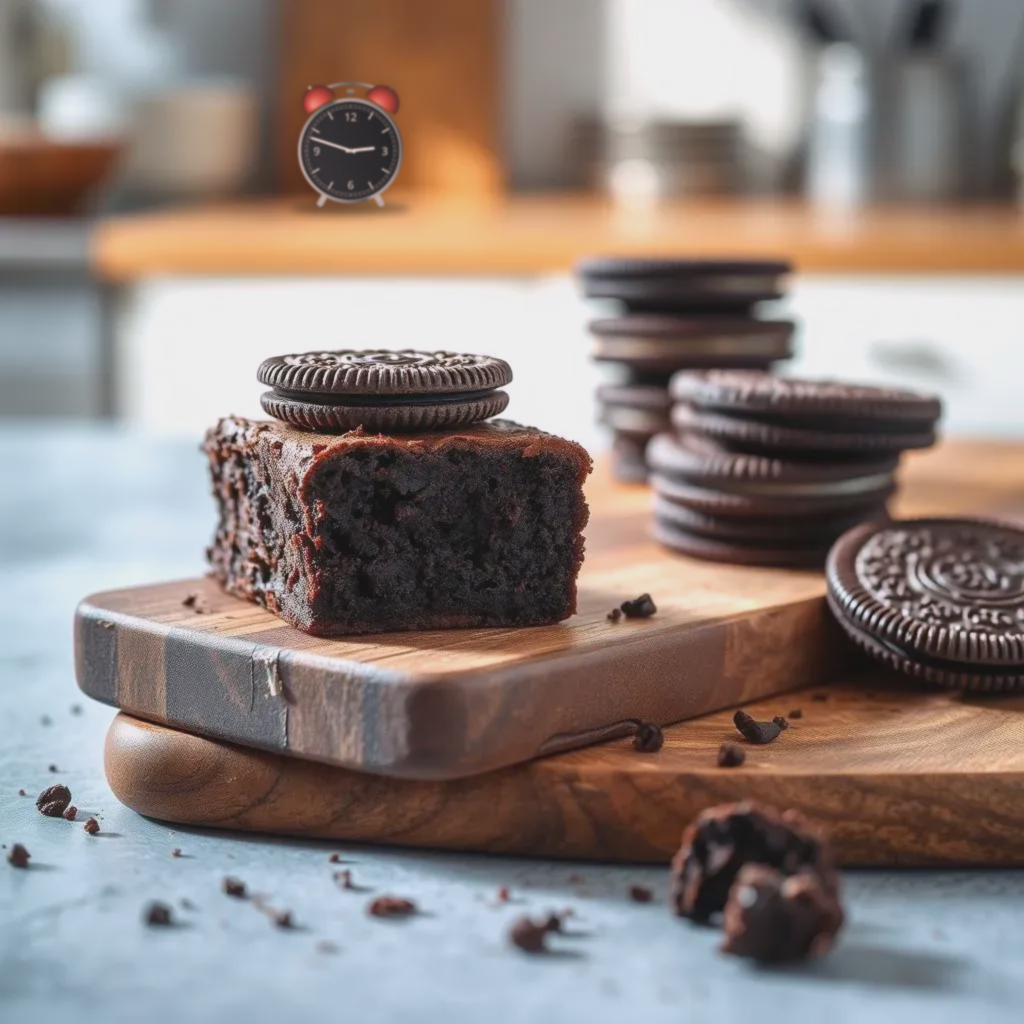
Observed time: 2:48
